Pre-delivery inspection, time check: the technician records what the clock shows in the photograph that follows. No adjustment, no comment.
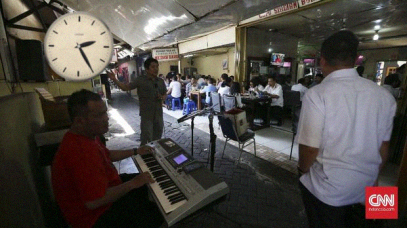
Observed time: 2:25
